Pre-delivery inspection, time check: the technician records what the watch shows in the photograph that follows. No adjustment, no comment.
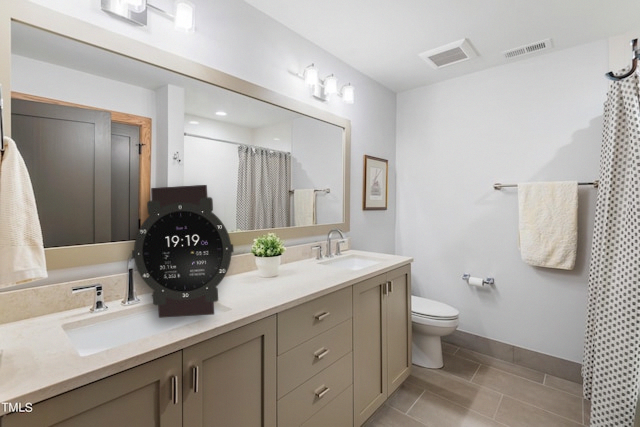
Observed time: 19:19
